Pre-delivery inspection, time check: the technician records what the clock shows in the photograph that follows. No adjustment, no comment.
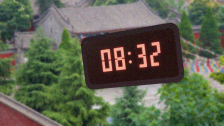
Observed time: 8:32
